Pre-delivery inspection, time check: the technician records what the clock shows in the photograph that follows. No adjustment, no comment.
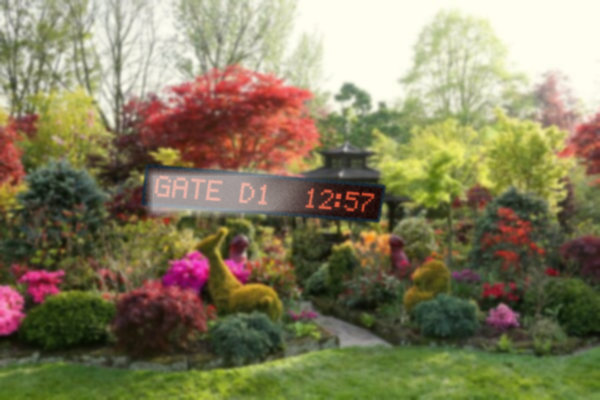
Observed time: 12:57
